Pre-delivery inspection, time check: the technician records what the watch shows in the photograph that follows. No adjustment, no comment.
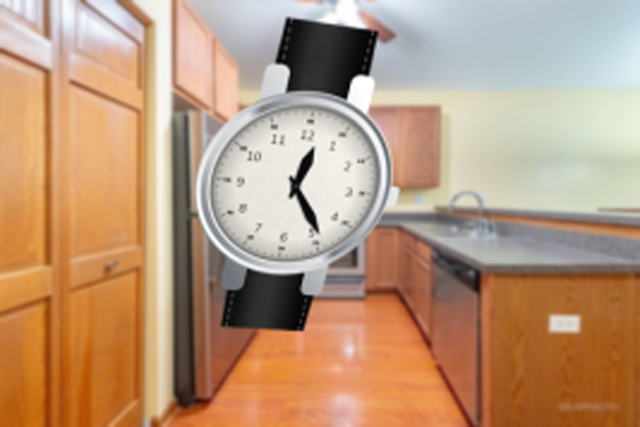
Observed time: 12:24
